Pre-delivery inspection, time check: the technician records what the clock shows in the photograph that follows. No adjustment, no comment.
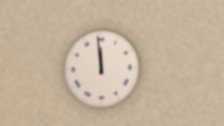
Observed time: 11:59
